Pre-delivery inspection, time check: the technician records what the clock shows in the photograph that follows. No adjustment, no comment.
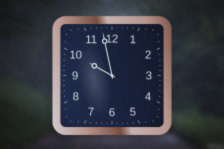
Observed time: 9:58
